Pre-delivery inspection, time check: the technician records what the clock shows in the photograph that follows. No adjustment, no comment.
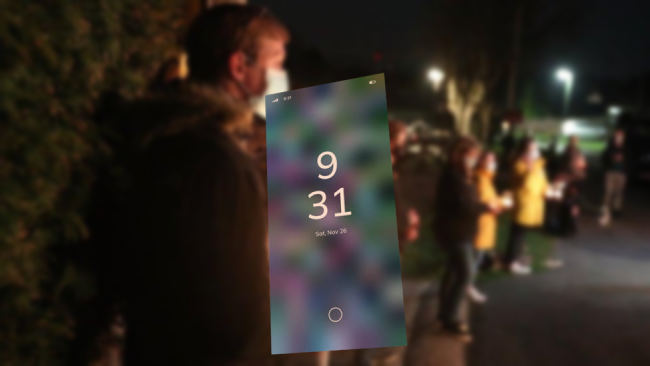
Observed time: 9:31
